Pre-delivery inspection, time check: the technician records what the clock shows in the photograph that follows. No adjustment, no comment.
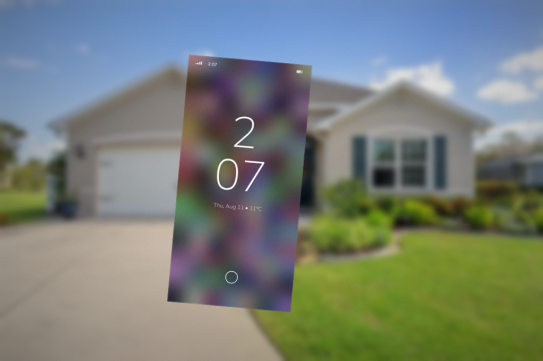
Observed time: 2:07
